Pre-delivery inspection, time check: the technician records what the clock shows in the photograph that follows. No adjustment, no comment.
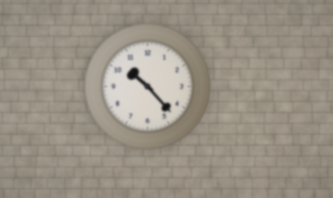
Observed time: 10:23
